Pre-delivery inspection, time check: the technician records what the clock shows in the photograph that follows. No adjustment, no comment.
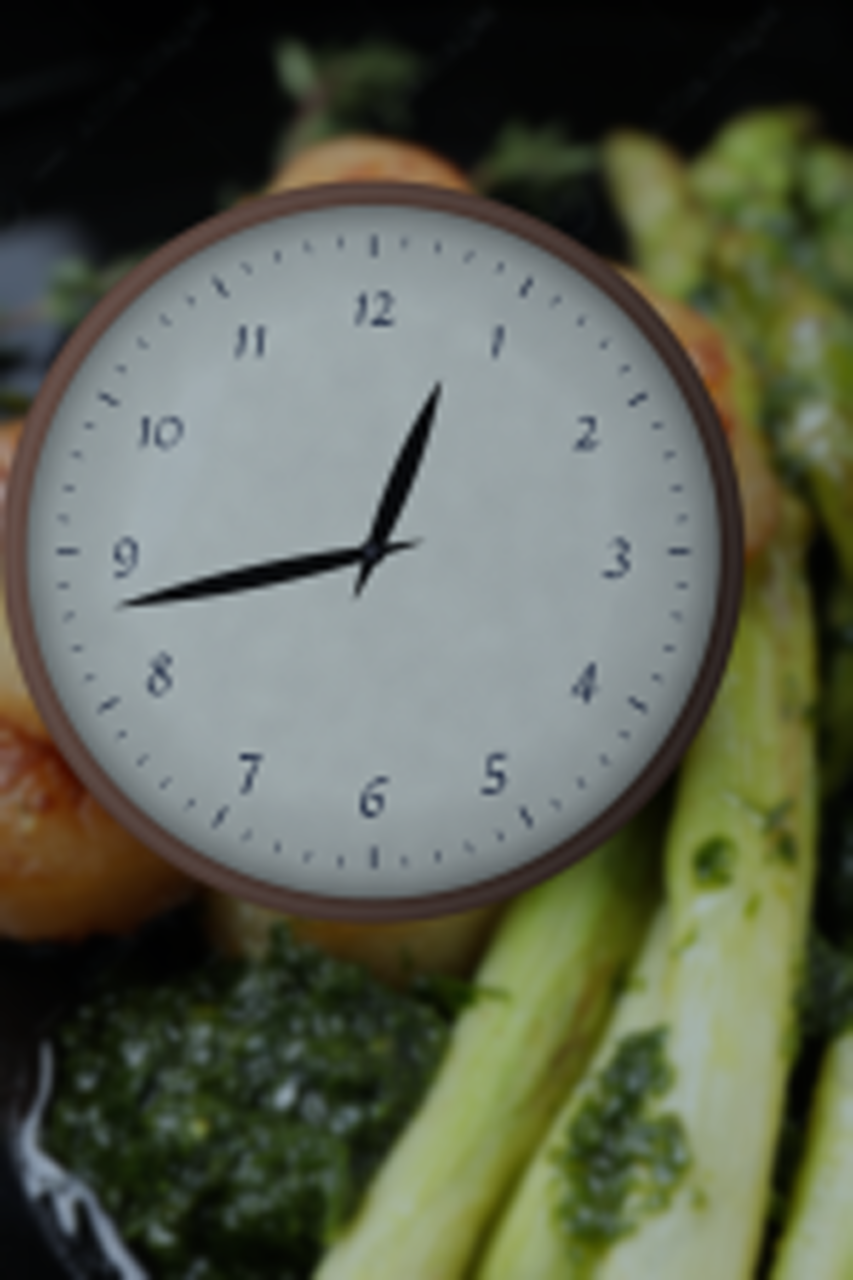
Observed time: 12:43
